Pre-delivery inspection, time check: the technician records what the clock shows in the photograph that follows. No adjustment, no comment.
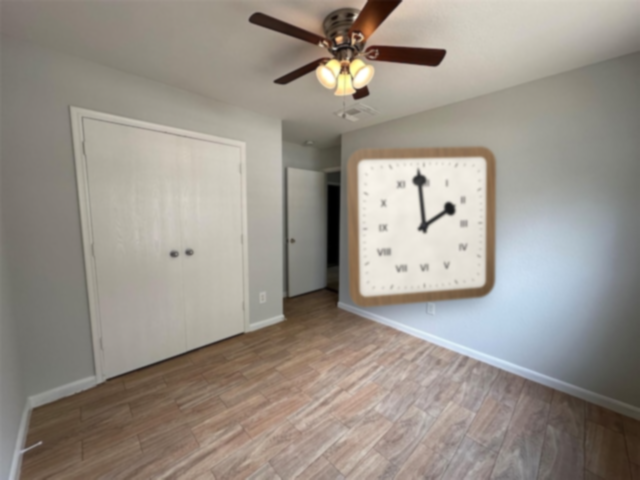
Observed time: 1:59
